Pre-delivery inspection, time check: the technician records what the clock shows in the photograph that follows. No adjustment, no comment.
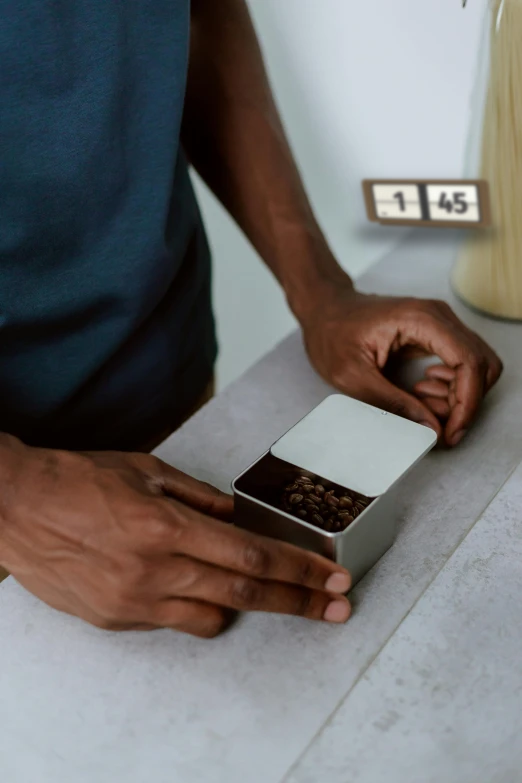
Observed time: 1:45
